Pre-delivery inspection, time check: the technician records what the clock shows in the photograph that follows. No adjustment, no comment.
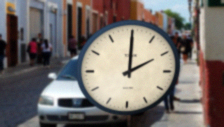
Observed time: 2:00
